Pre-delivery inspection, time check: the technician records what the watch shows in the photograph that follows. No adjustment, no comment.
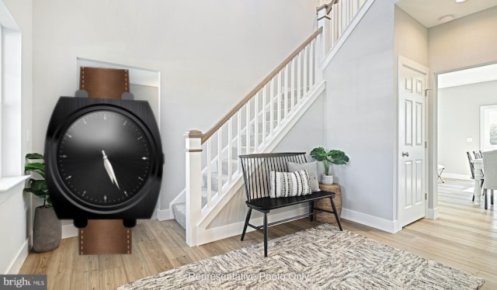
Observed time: 5:26
